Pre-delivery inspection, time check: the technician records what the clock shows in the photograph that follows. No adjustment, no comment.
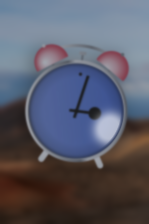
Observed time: 3:02
